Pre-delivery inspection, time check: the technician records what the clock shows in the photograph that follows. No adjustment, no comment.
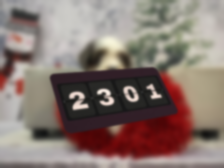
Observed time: 23:01
